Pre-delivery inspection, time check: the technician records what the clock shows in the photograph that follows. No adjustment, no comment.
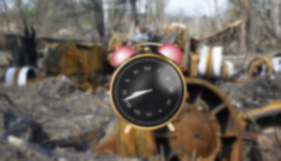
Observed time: 8:42
